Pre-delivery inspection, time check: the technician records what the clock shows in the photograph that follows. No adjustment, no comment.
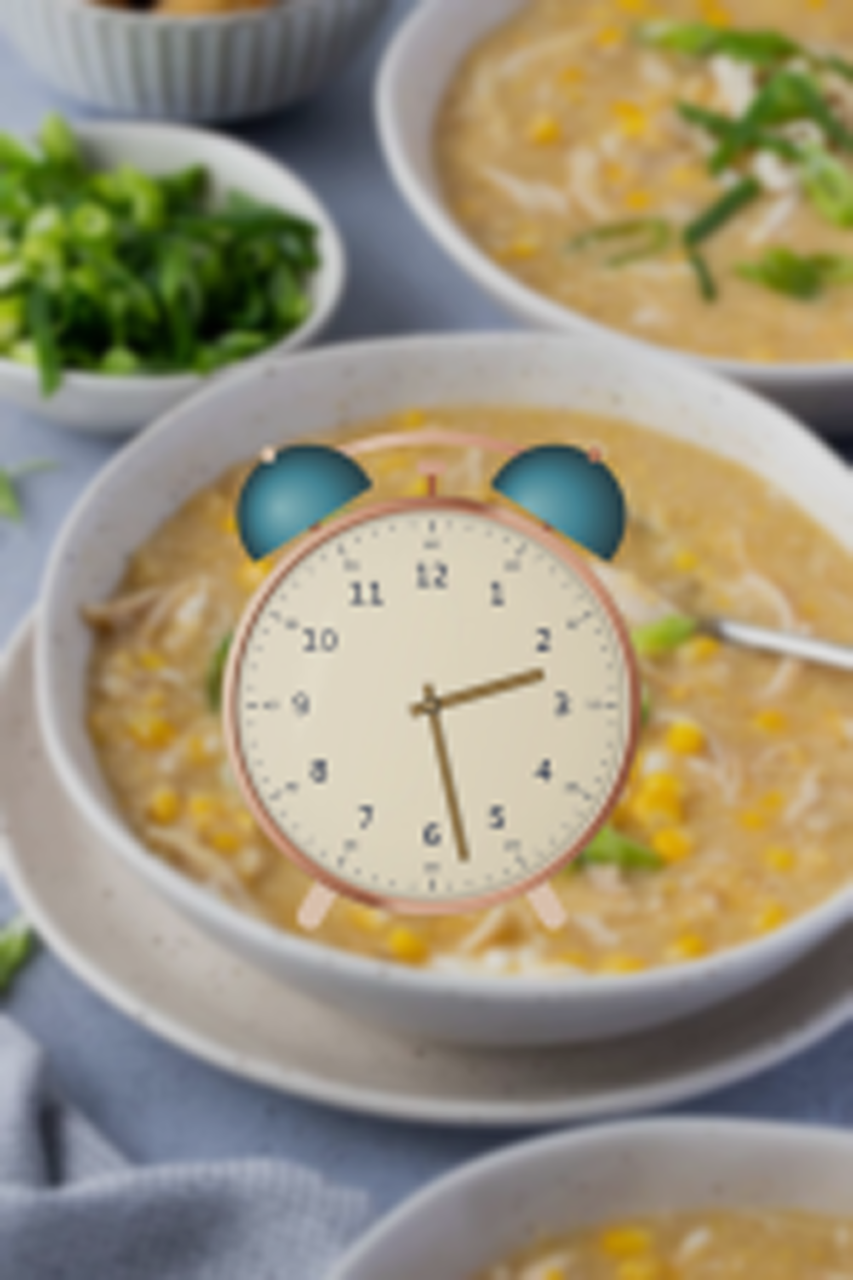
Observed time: 2:28
